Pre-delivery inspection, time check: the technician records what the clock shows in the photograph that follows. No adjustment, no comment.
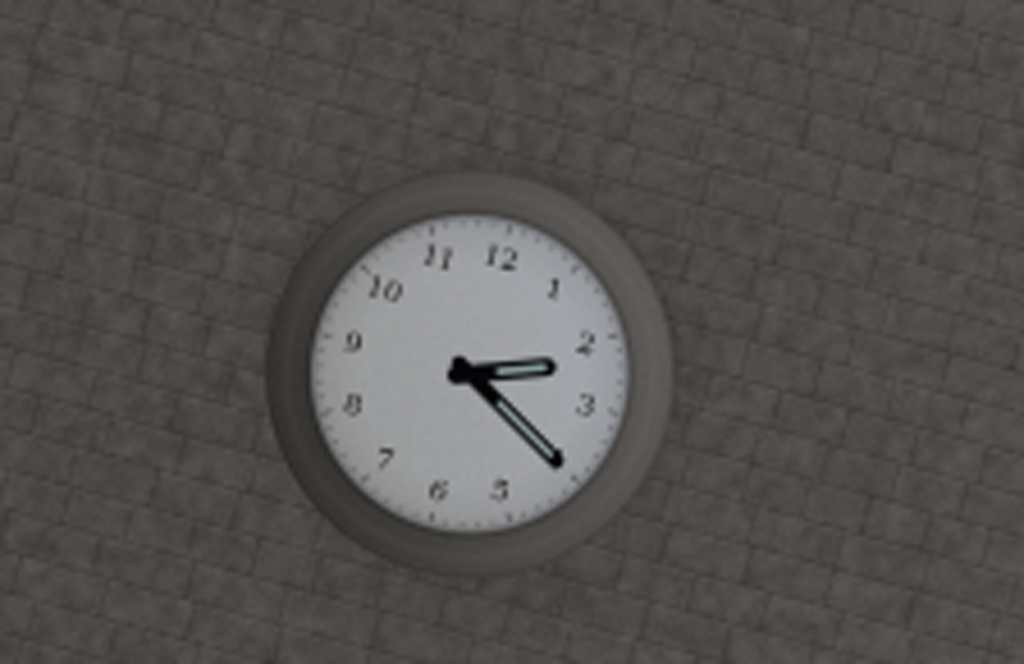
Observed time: 2:20
